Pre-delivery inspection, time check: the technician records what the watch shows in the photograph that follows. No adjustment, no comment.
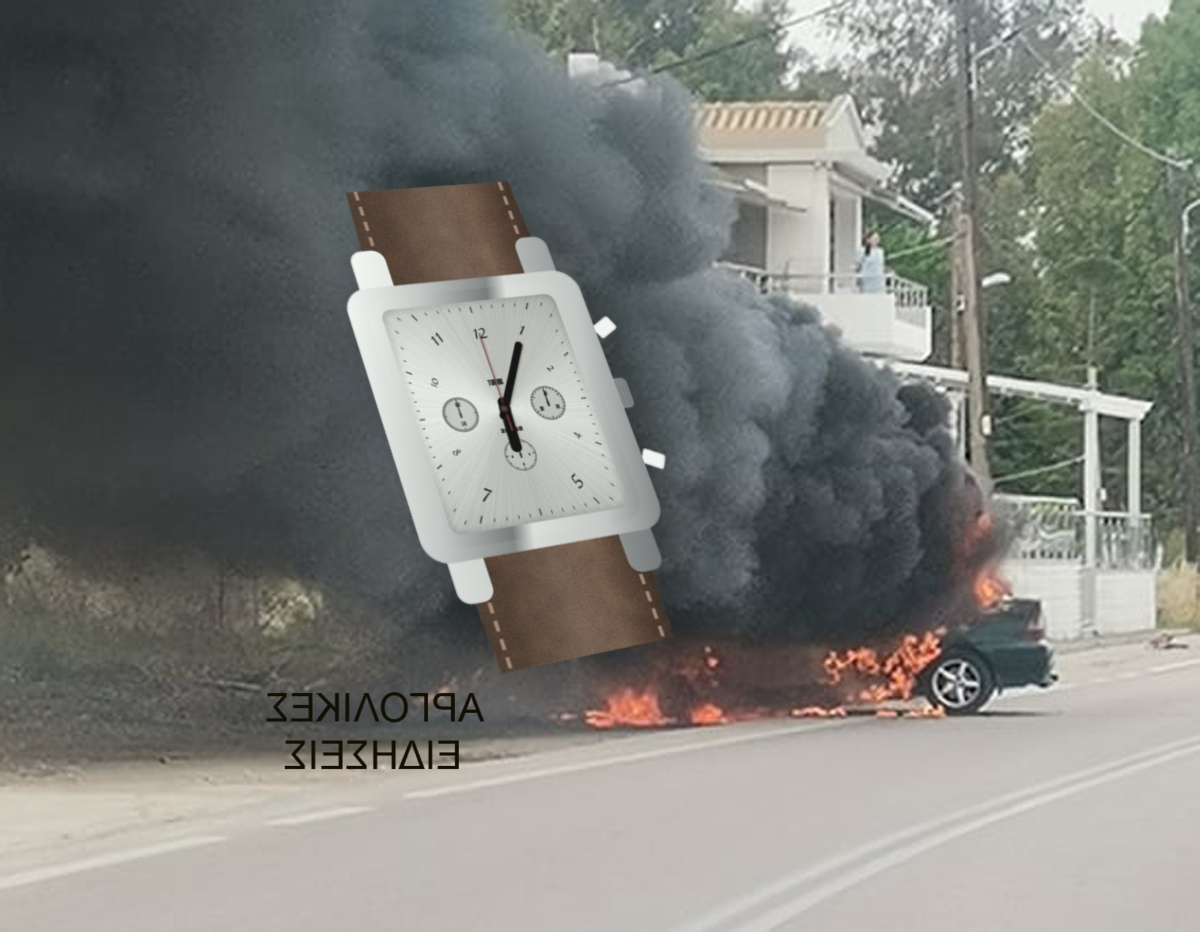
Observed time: 6:05
